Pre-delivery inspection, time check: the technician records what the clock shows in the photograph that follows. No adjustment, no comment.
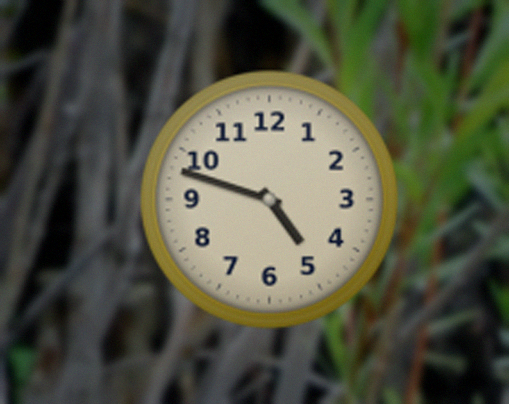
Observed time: 4:48
